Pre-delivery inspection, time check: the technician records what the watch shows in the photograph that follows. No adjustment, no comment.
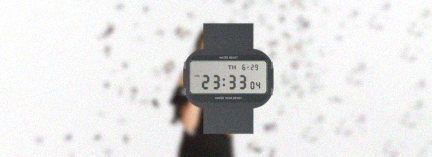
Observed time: 23:33:04
